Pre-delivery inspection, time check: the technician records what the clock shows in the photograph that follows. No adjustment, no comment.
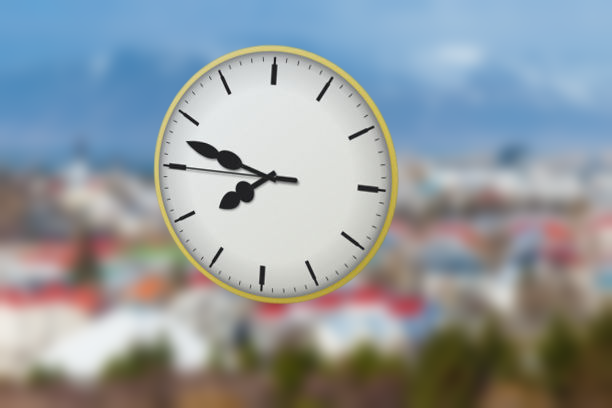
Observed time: 7:47:45
